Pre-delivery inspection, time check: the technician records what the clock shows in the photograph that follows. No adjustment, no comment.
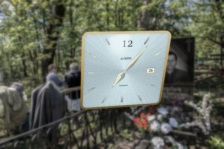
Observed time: 7:06
